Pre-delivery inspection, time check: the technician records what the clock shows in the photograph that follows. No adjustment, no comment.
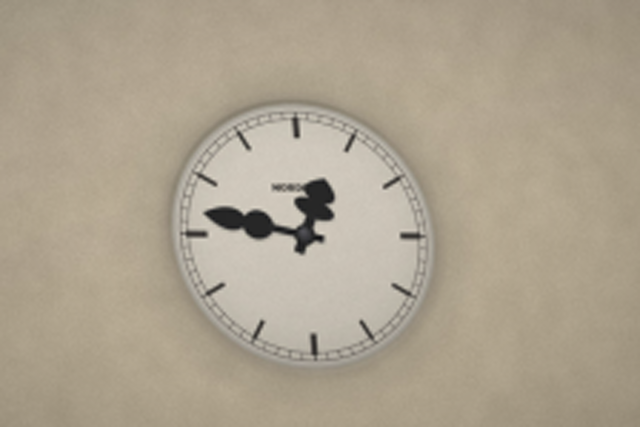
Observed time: 12:47
